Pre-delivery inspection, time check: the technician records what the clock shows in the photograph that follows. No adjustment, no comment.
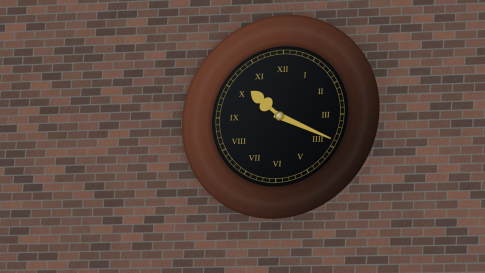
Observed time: 10:19
